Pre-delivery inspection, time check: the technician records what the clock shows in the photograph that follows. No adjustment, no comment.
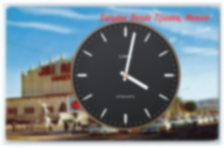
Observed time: 4:02
